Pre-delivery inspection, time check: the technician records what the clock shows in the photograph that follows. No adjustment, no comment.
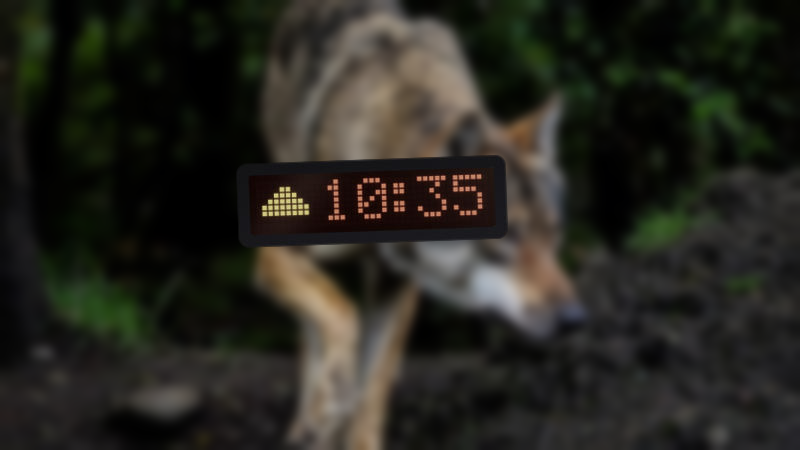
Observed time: 10:35
